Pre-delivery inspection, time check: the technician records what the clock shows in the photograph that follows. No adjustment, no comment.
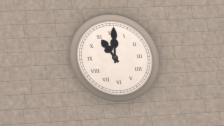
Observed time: 11:01
